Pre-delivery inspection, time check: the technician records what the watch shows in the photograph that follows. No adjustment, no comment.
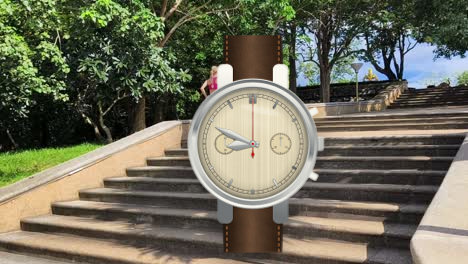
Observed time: 8:49
